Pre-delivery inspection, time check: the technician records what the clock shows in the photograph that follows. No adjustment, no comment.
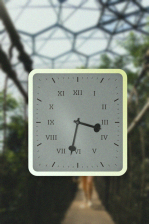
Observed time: 3:32
